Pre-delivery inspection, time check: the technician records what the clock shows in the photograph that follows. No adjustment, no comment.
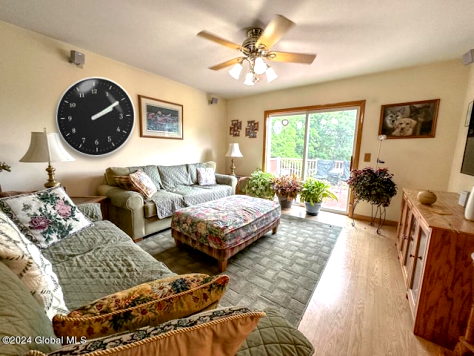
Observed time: 2:10
